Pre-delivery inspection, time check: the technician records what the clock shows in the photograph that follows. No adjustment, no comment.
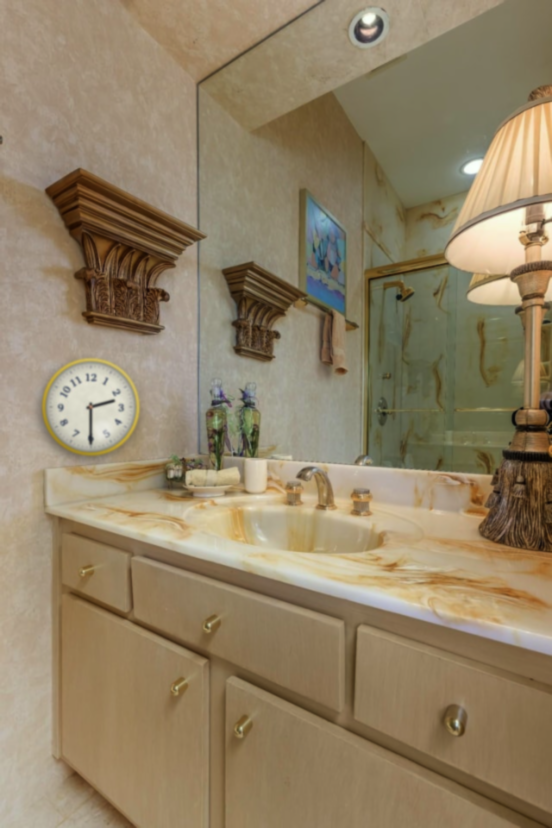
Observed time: 2:30
